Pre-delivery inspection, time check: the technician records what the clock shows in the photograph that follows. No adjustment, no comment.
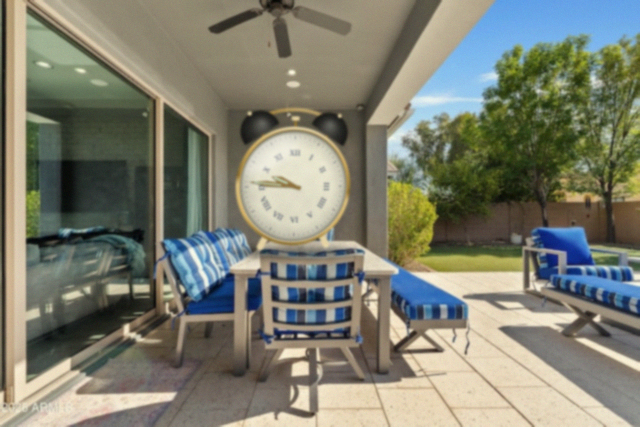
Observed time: 9:46
